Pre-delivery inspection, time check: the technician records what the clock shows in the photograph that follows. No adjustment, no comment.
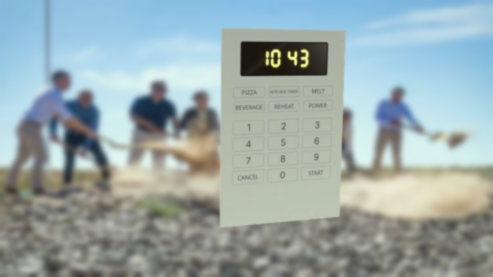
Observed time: 10:43
